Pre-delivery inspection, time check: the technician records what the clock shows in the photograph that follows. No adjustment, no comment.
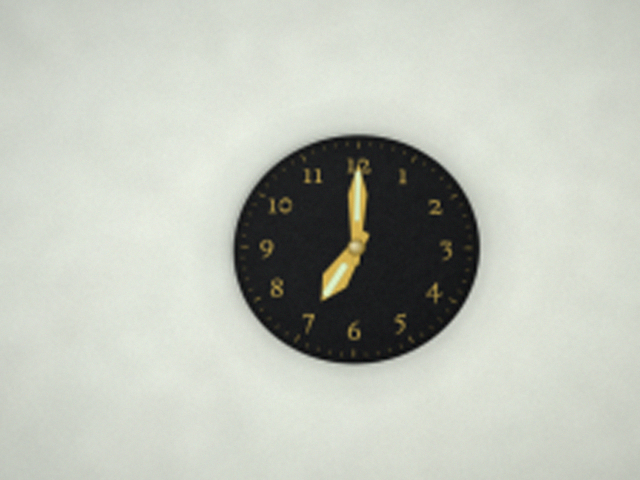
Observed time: 7:00
